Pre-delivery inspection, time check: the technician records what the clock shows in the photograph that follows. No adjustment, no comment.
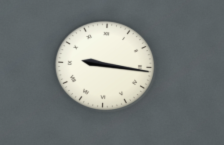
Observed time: 9:16
